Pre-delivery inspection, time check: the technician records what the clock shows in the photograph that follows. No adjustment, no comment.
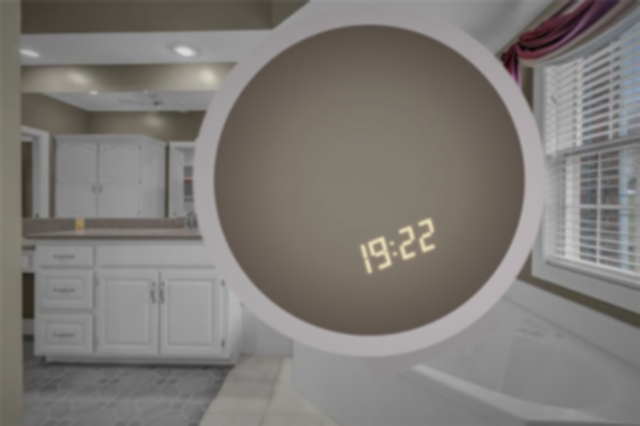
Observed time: 19:22
